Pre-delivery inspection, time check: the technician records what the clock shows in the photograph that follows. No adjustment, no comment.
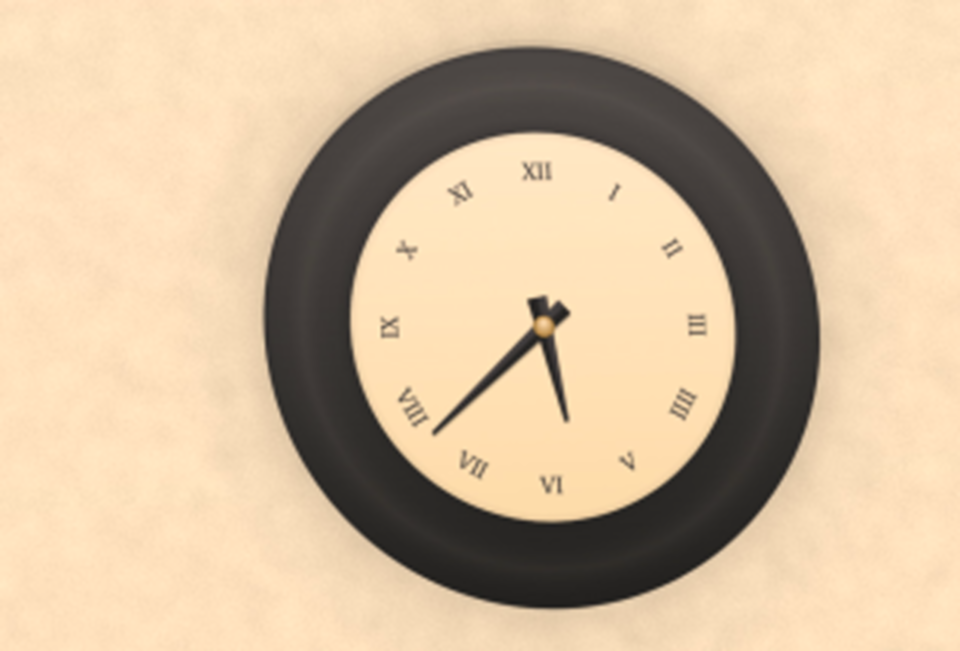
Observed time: 5:38
